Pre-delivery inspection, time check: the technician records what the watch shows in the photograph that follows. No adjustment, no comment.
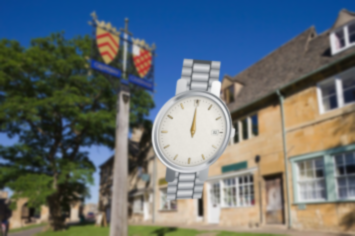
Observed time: 12:00
